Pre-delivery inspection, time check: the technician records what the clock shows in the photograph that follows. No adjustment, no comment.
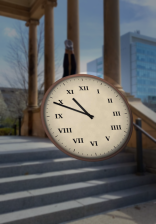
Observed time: 10:49
